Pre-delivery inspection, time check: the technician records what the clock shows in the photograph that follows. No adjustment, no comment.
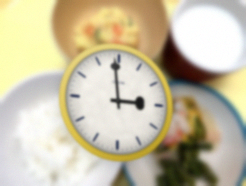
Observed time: 2:59
